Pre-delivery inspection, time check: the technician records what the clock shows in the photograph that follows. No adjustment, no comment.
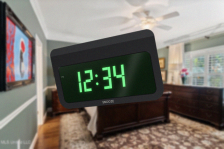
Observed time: 12:34
